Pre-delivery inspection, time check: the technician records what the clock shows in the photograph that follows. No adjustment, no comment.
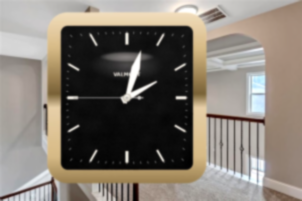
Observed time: 2:02:45
